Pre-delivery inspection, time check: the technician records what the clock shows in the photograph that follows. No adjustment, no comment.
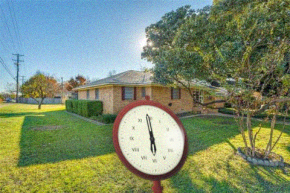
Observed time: 5:59
